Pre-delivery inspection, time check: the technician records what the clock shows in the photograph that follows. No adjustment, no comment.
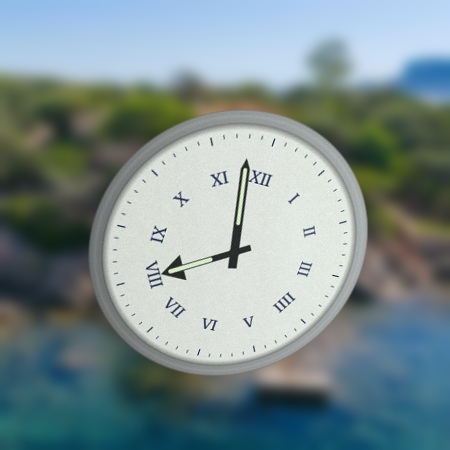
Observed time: 7:58
